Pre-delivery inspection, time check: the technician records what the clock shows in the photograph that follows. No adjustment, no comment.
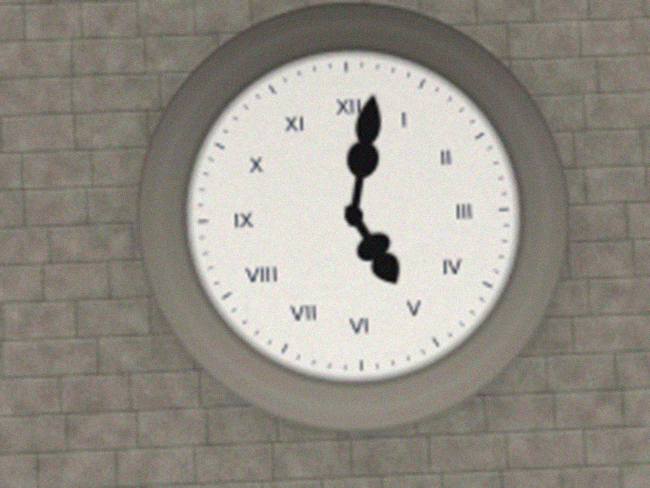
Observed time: 5:02
